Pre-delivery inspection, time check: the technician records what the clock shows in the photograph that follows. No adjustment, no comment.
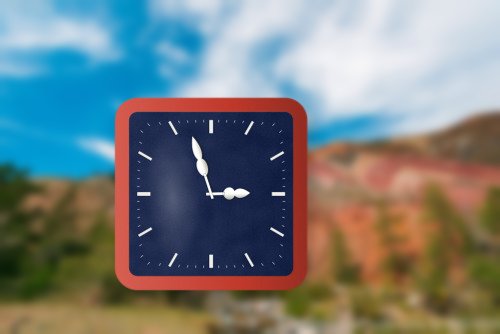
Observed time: 2:57
